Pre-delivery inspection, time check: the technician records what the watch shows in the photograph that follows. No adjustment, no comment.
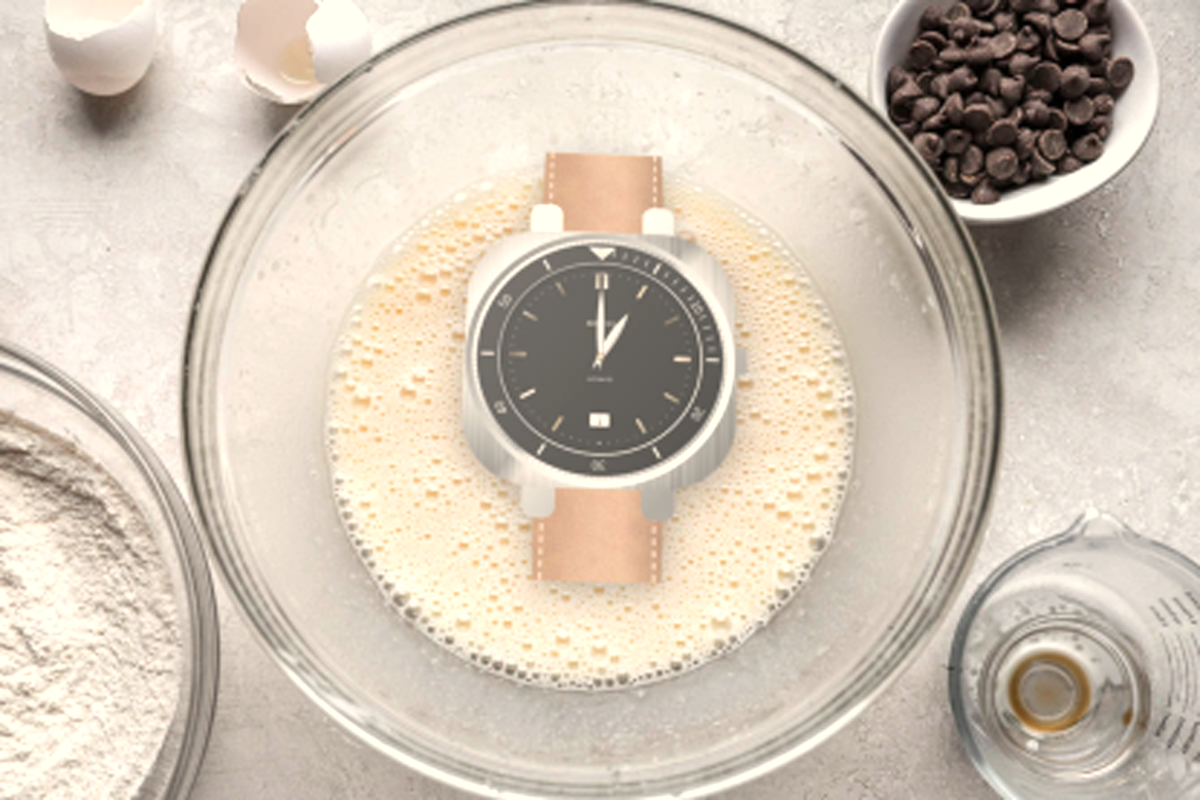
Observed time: 1:00
